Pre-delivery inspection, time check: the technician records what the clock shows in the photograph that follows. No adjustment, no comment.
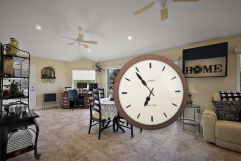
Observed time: 6:54
